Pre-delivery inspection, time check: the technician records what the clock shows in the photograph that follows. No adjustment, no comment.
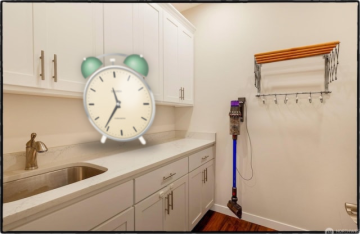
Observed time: 11:36
